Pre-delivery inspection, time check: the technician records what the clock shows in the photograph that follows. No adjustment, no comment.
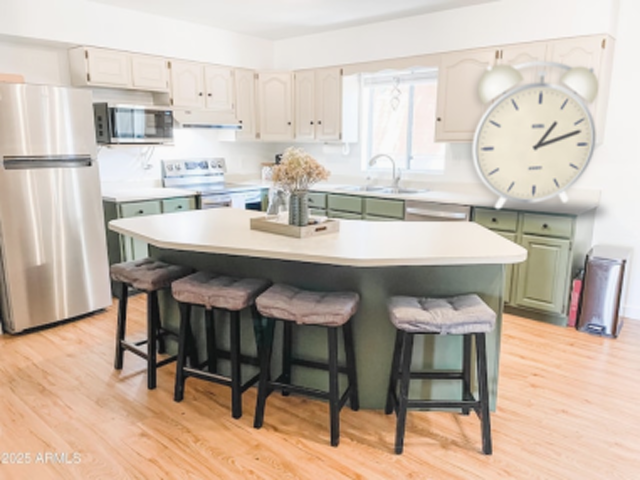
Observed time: 1:12
